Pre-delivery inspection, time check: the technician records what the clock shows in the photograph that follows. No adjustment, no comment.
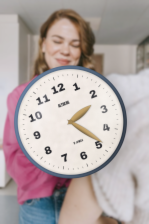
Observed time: 2:24
